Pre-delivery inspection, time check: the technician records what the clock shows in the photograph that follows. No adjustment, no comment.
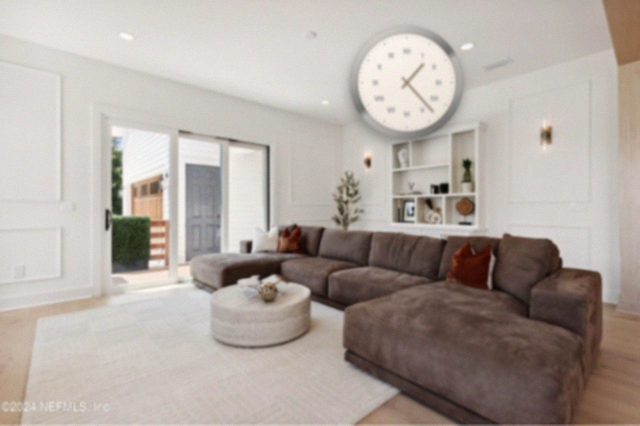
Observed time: 1:23
